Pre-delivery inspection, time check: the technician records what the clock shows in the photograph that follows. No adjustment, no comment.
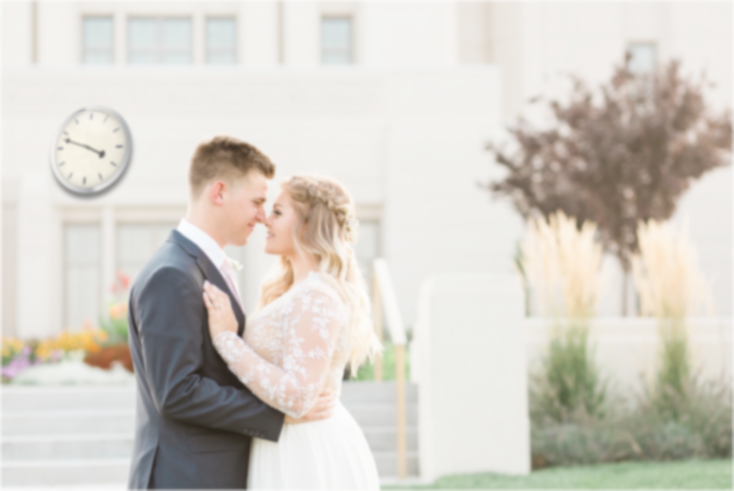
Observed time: 3:48
